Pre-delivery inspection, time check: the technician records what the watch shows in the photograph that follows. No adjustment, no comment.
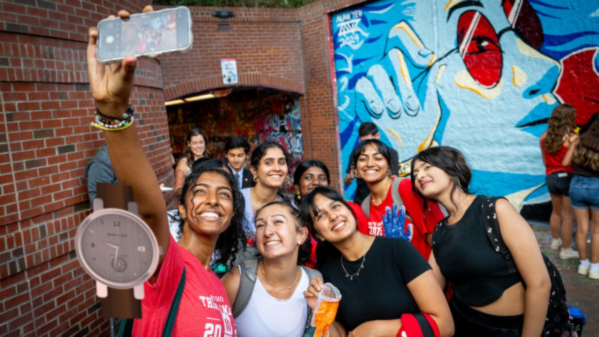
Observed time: 9:32
